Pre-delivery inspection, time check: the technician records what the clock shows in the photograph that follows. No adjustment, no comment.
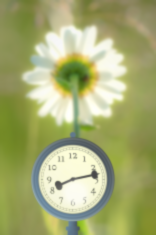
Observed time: 8:13
